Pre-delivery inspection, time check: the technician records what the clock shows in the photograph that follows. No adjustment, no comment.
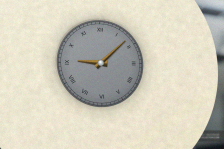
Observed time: 9:08
